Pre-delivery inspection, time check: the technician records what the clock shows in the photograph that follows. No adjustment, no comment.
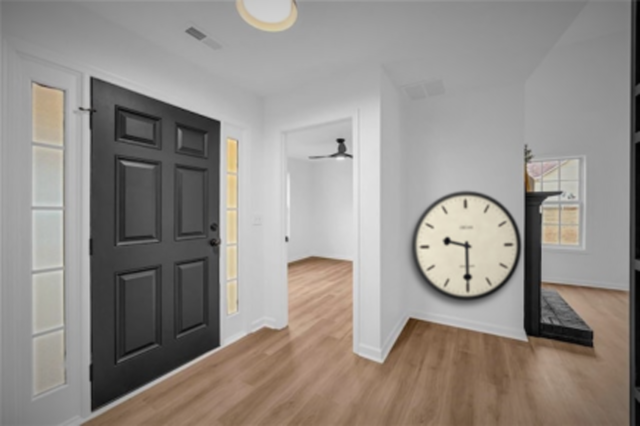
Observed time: 9:30
